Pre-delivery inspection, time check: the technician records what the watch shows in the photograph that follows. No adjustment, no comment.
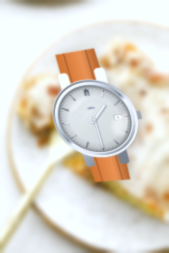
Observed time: 1:30
